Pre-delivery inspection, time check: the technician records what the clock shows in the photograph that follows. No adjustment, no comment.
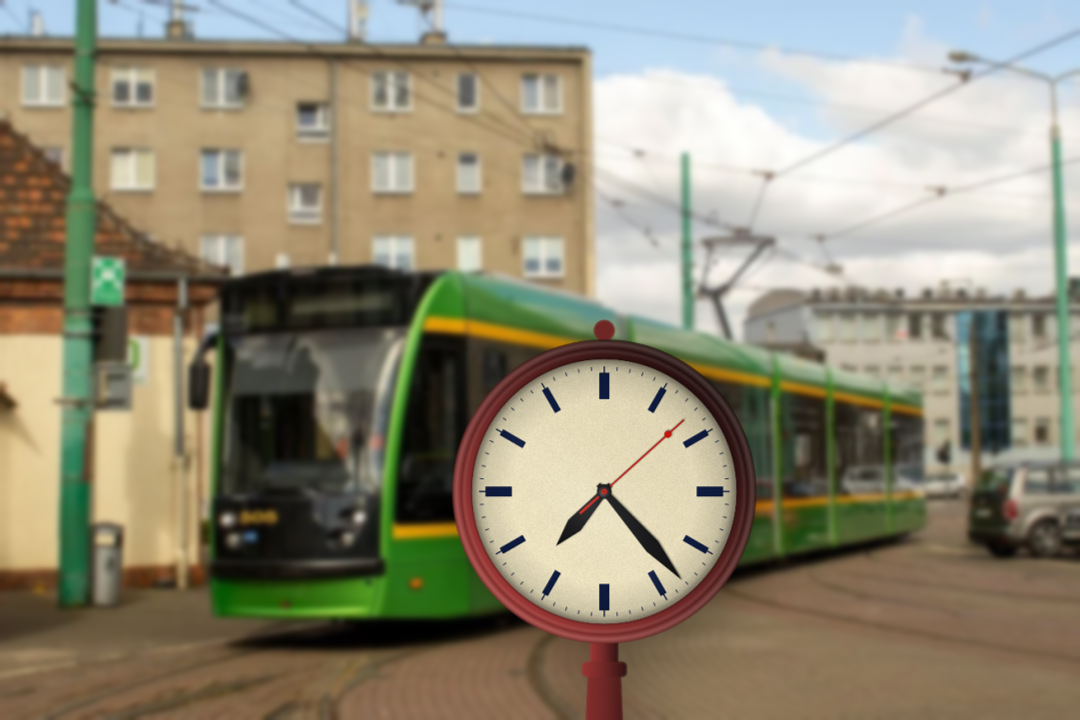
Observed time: 7:23:08
